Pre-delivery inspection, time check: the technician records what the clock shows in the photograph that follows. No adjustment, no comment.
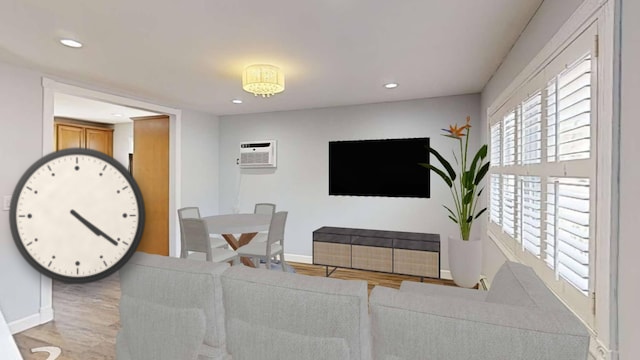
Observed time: 4:21
